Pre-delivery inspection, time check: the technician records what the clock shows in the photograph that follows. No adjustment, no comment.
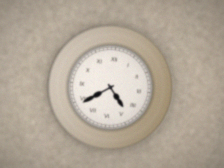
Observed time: 4:39
